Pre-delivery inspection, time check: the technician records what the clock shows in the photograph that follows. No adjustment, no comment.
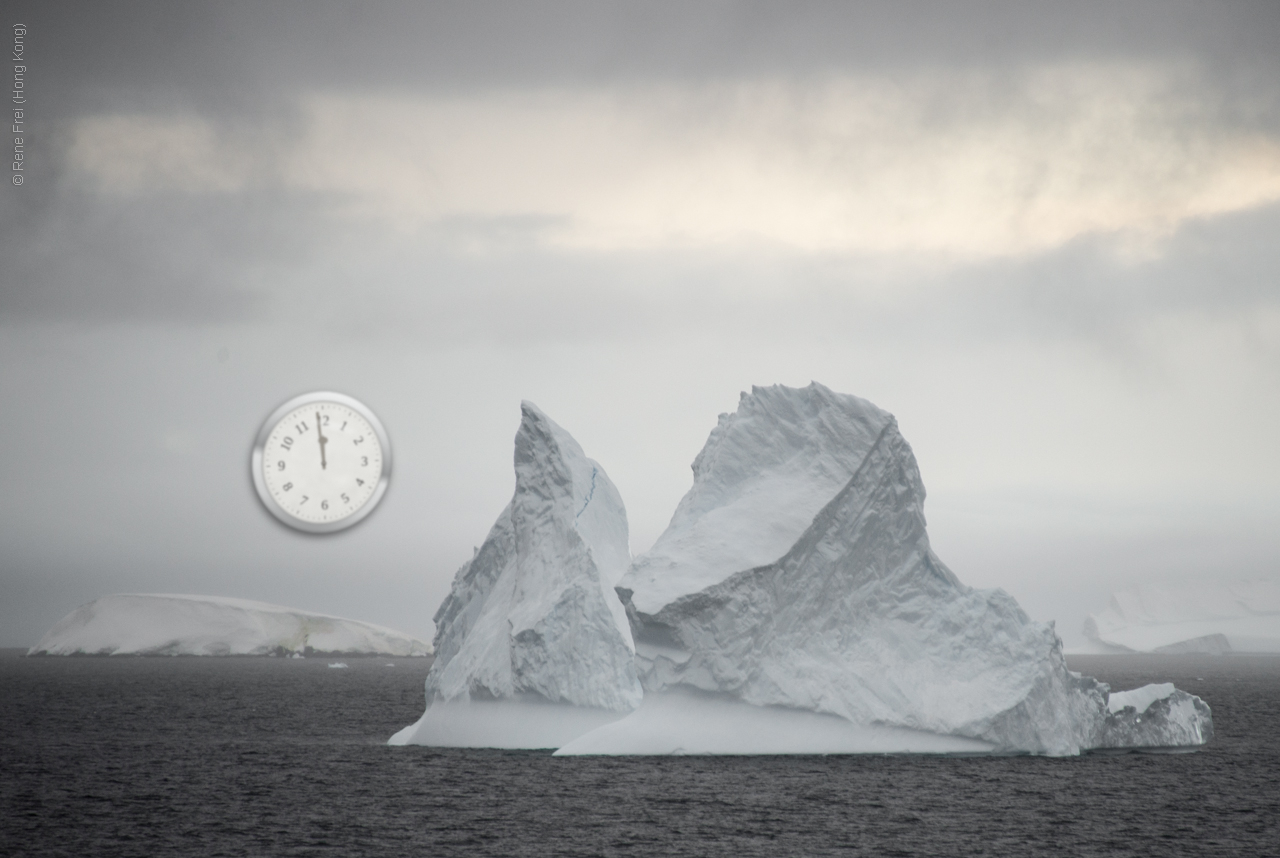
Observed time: 11:59
